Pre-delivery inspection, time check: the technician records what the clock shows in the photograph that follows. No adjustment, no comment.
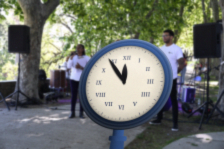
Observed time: 11:54
